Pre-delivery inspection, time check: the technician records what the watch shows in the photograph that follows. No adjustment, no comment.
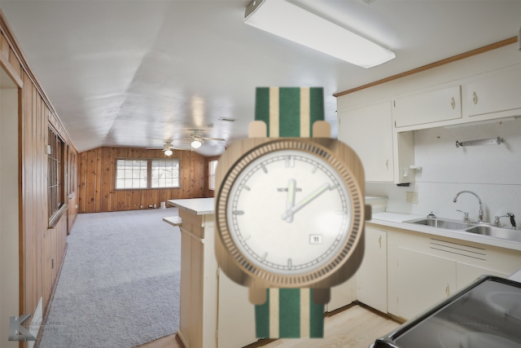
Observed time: 12:09
